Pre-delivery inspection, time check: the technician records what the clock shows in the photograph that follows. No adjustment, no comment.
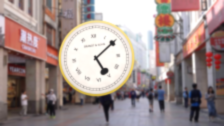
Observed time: 5:09
